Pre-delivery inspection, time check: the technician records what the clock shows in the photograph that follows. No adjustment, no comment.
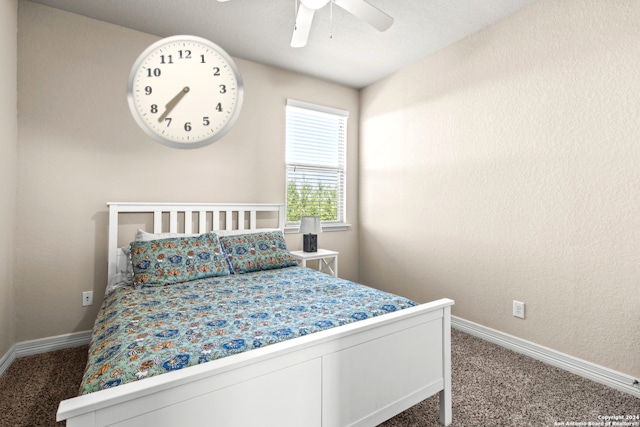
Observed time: 7:37
